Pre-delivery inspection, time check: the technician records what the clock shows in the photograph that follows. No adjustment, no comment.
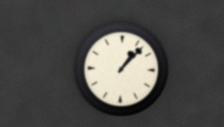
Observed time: 1:07
